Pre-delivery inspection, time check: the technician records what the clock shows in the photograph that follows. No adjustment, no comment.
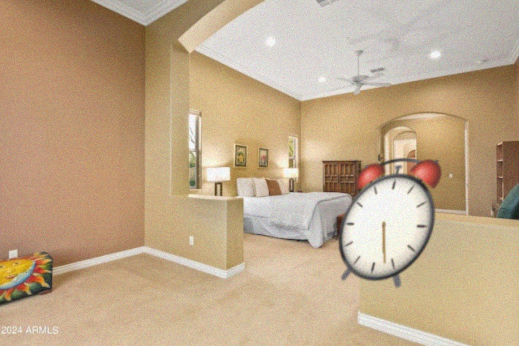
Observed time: 5:27
